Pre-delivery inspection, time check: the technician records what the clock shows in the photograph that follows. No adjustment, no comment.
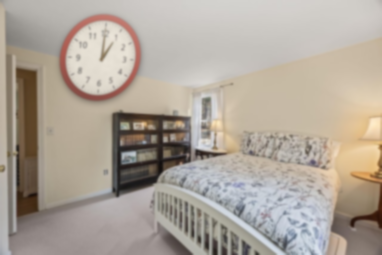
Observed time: 1:00
